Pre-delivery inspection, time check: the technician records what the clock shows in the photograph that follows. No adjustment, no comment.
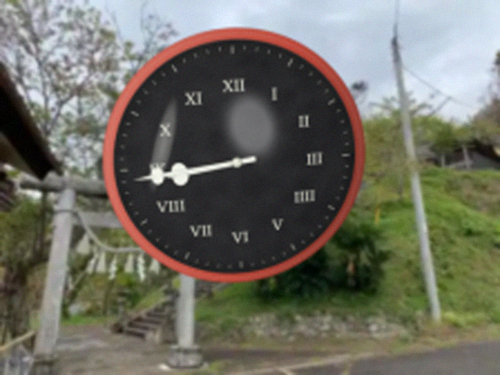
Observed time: 8:44
